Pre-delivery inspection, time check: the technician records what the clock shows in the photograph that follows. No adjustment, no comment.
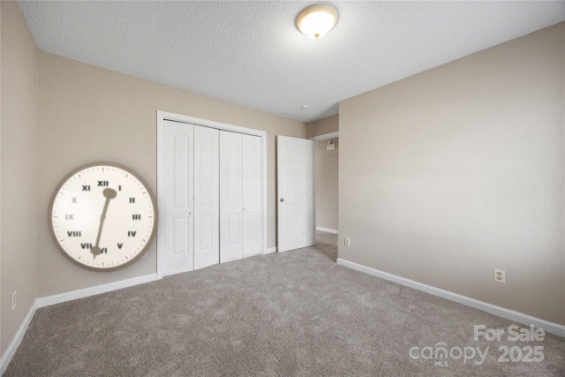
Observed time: 12:32
